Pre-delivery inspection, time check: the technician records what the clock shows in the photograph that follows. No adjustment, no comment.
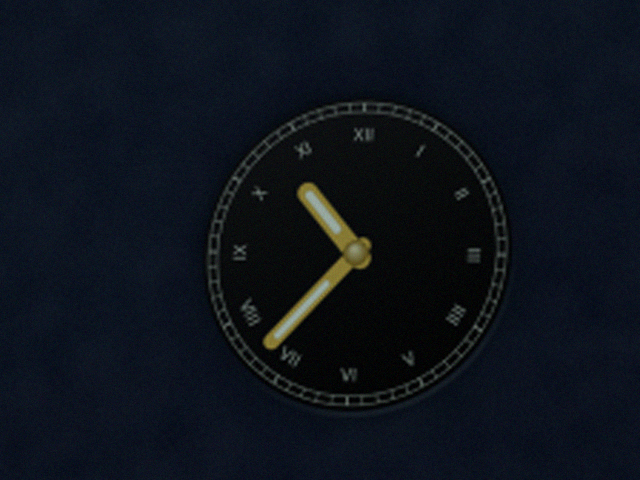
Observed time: 10:37
